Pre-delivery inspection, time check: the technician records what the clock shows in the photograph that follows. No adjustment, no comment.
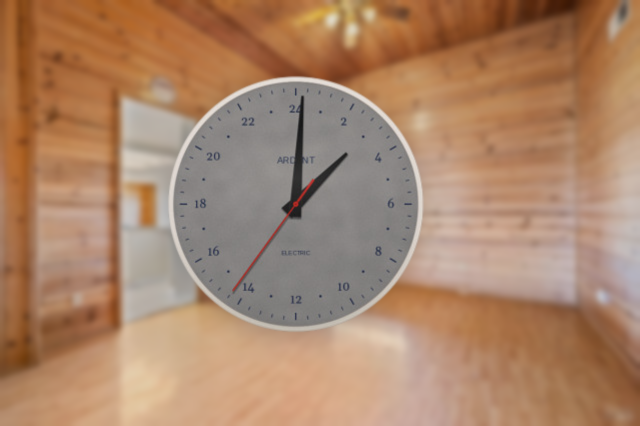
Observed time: 3:00:36
